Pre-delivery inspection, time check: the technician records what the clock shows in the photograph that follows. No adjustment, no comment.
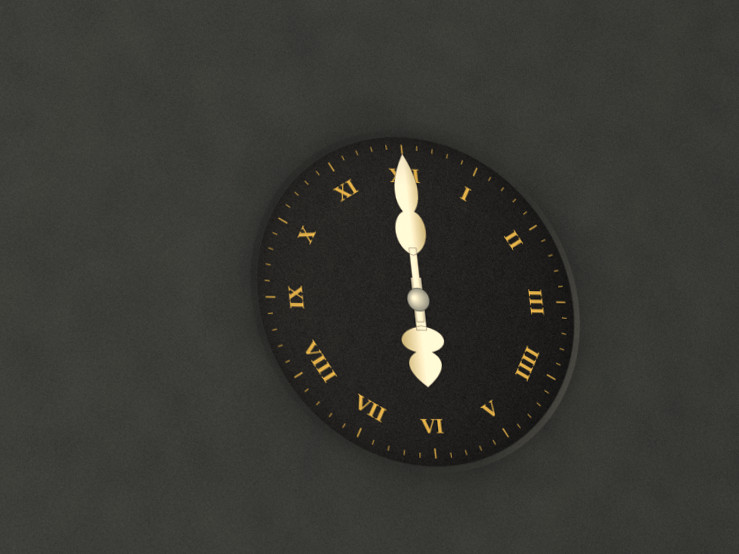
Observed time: 6:00
